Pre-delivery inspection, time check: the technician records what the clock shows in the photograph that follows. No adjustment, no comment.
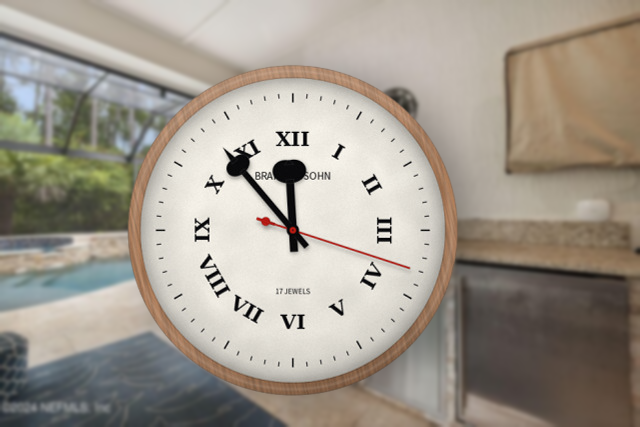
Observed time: 11:53:18
